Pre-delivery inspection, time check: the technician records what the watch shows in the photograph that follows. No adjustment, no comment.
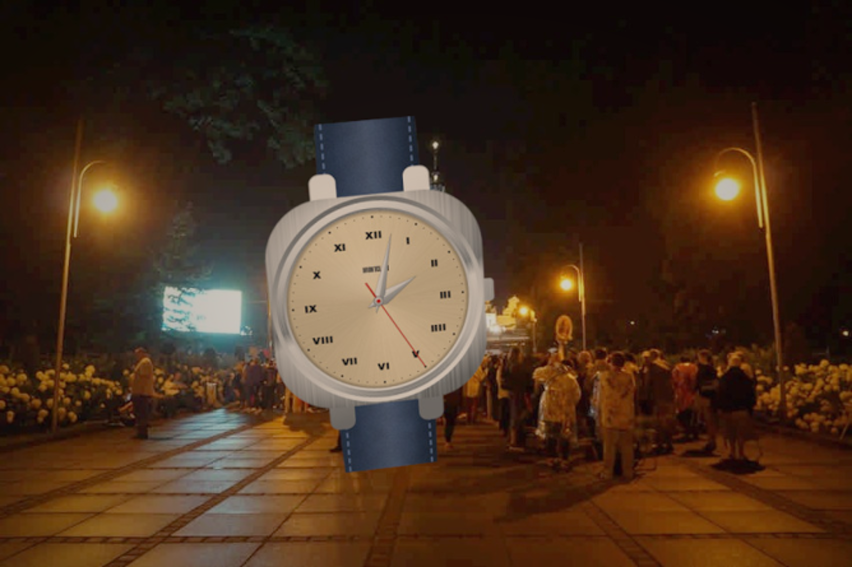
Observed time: 2:02:25
